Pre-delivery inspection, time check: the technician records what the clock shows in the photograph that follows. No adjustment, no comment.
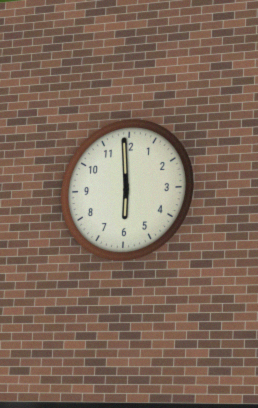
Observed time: 5:59
